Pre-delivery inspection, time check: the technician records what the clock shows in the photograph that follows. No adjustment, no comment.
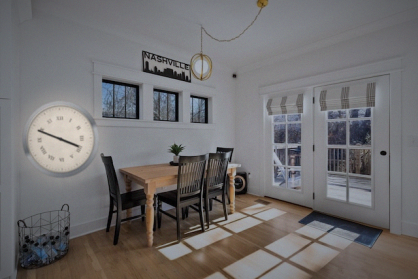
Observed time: 3:49
